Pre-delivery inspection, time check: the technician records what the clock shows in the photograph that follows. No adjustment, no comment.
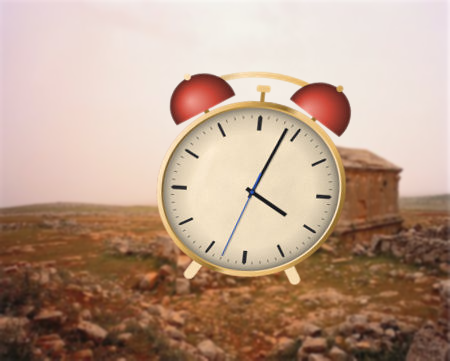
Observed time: 4:03:33
